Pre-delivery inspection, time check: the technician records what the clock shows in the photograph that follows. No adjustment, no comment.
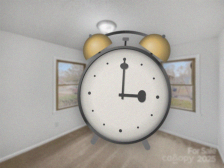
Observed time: 3:00
